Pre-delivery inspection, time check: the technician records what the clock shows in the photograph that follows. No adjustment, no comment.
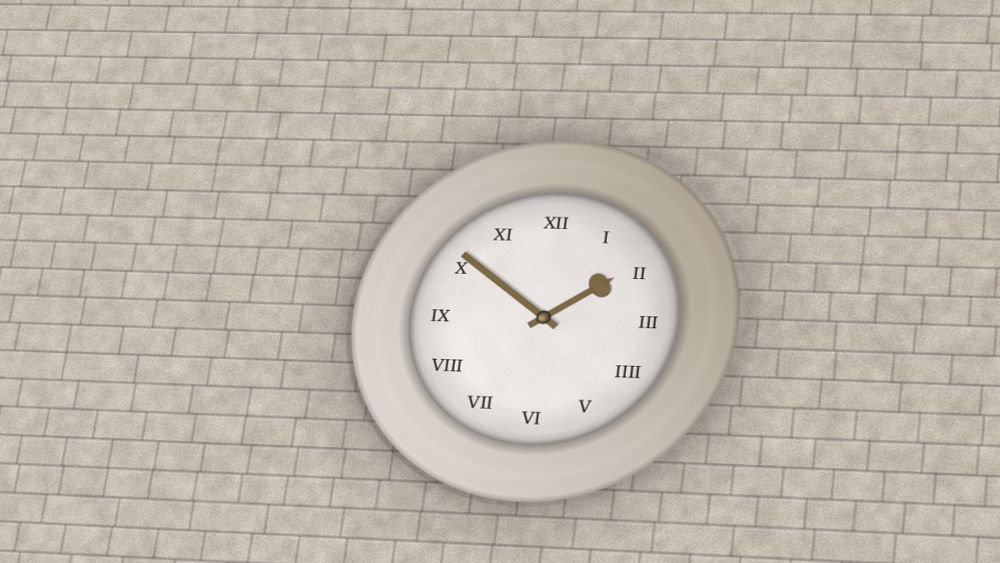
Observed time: 1:51
